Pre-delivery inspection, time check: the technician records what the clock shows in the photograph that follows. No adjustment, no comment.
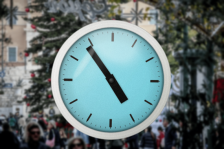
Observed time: 4:54
